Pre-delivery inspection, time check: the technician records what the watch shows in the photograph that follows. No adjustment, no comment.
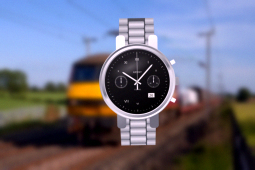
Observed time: 10:07
